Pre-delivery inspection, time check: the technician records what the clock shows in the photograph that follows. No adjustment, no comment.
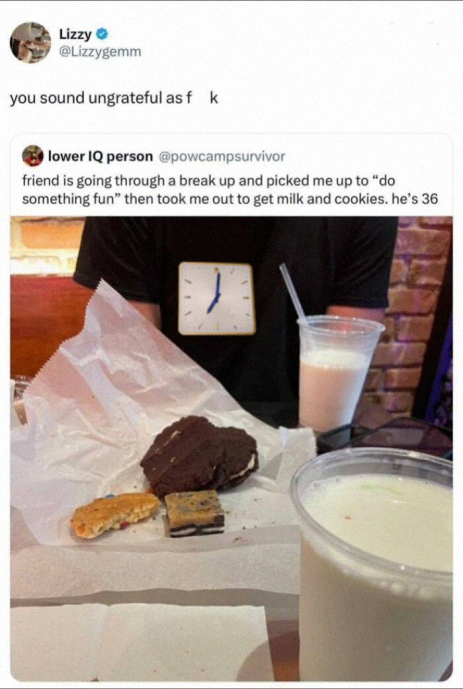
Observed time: 7:01
